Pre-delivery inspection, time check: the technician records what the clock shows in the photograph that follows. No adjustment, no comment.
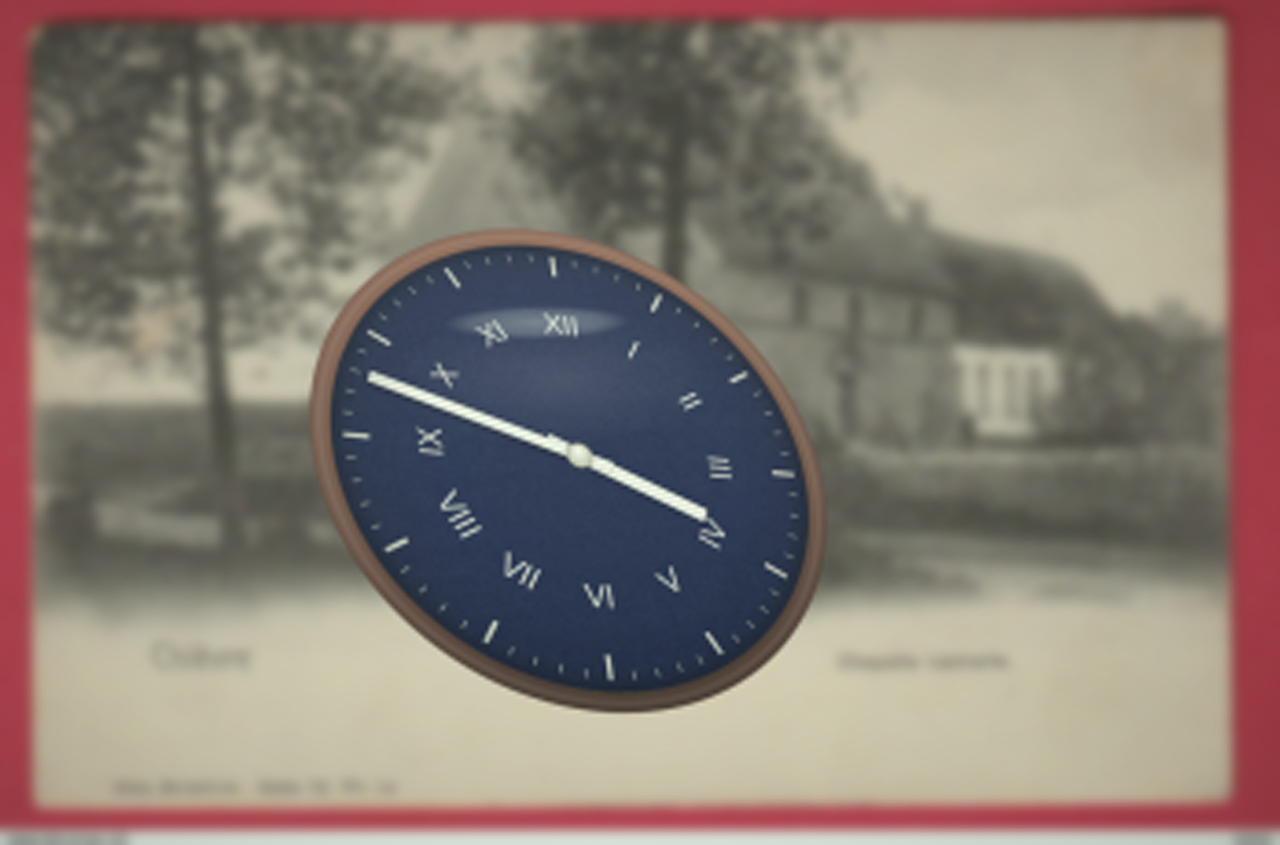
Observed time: 3:48
